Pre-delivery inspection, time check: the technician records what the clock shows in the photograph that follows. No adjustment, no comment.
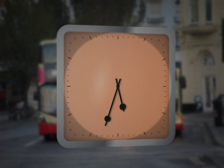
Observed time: 5:33
